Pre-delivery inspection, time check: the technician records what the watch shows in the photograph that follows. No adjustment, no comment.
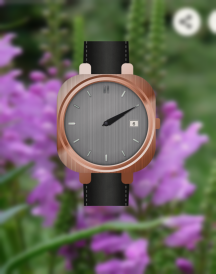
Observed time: 2:10
